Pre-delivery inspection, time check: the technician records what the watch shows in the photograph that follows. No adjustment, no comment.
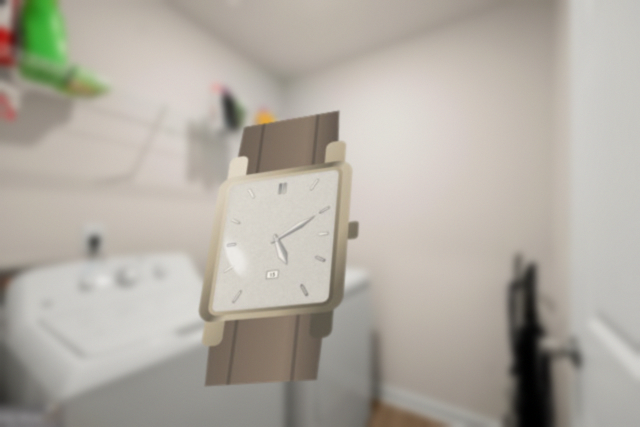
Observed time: 5:10
